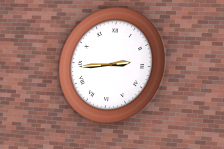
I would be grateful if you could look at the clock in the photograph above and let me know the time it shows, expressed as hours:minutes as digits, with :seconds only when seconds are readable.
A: 2:44
